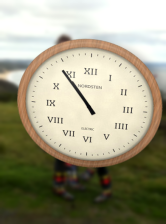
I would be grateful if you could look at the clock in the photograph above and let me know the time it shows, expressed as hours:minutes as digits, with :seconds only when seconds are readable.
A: 10:54
